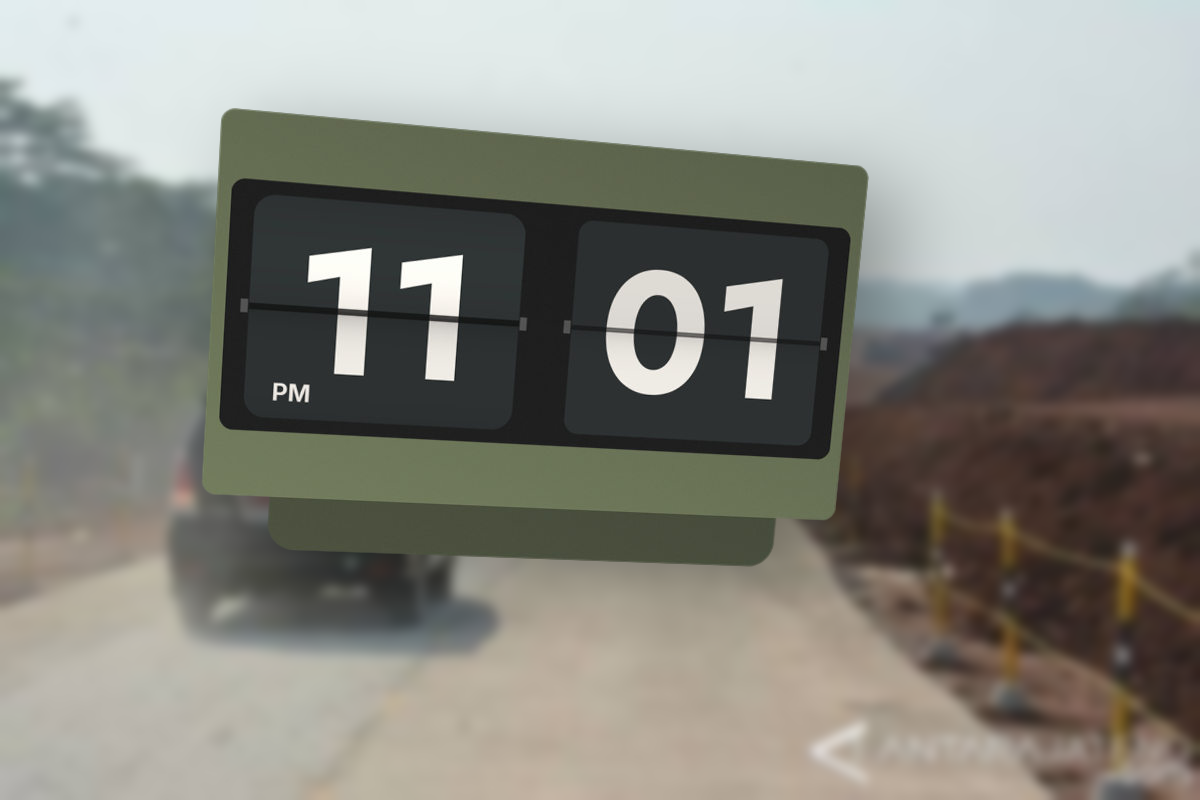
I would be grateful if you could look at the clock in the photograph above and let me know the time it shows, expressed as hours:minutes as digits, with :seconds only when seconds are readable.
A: 11:01
